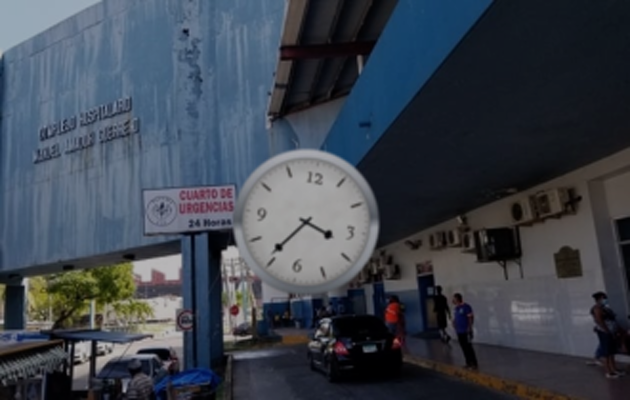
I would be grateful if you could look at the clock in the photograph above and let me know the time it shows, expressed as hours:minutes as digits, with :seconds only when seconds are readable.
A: 3:36
